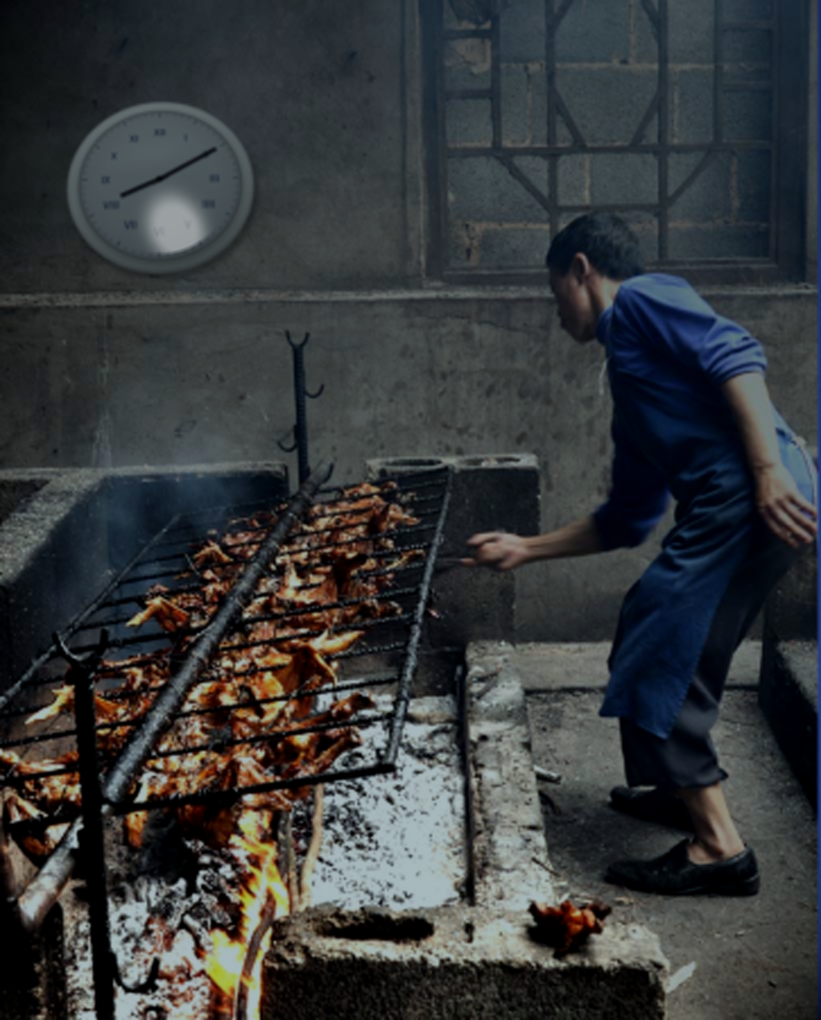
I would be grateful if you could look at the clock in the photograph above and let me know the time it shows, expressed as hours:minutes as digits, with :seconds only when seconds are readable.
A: 8:10
